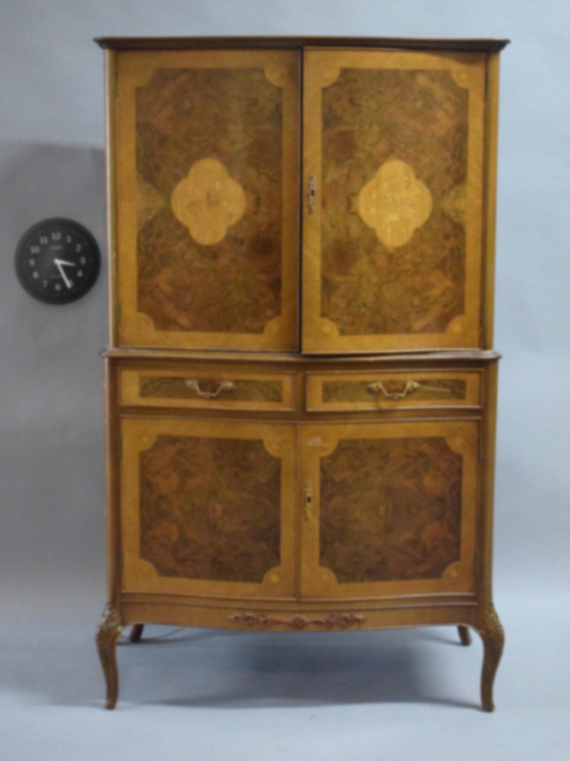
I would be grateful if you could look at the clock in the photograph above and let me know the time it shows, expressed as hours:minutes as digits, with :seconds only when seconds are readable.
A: 3:26
